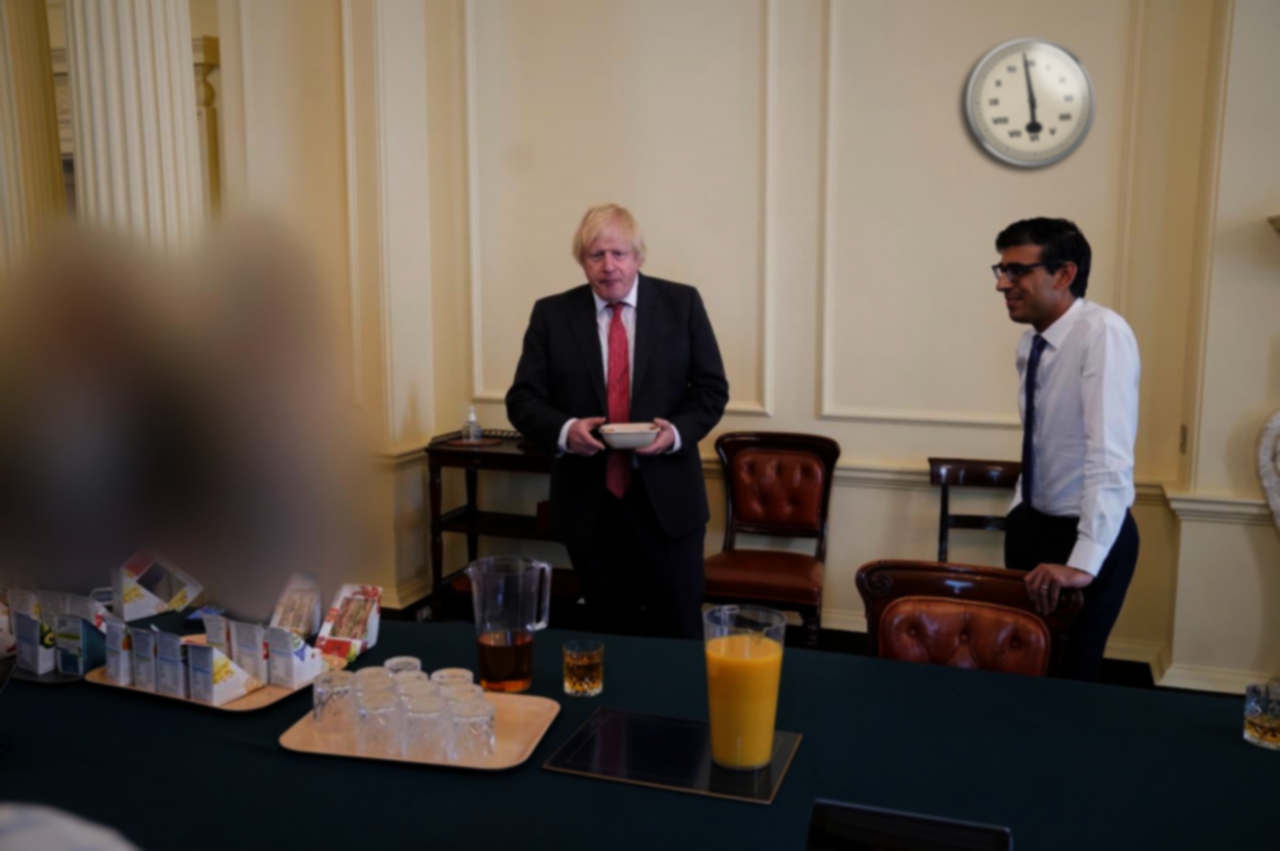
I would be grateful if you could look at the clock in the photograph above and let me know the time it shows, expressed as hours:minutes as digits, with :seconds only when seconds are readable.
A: 5:59
